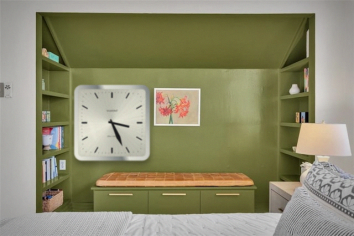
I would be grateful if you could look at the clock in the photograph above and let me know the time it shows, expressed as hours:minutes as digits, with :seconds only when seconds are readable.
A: 3:26
